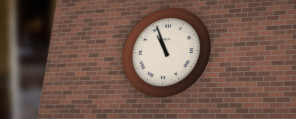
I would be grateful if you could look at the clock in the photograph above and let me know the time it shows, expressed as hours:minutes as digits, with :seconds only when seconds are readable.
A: 10:56
